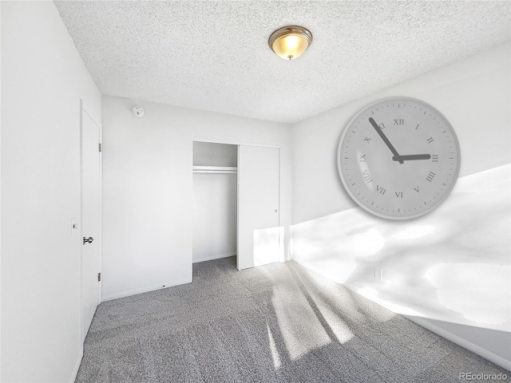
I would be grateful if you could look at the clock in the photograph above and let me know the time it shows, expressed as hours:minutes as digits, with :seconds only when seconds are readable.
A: 2:54
